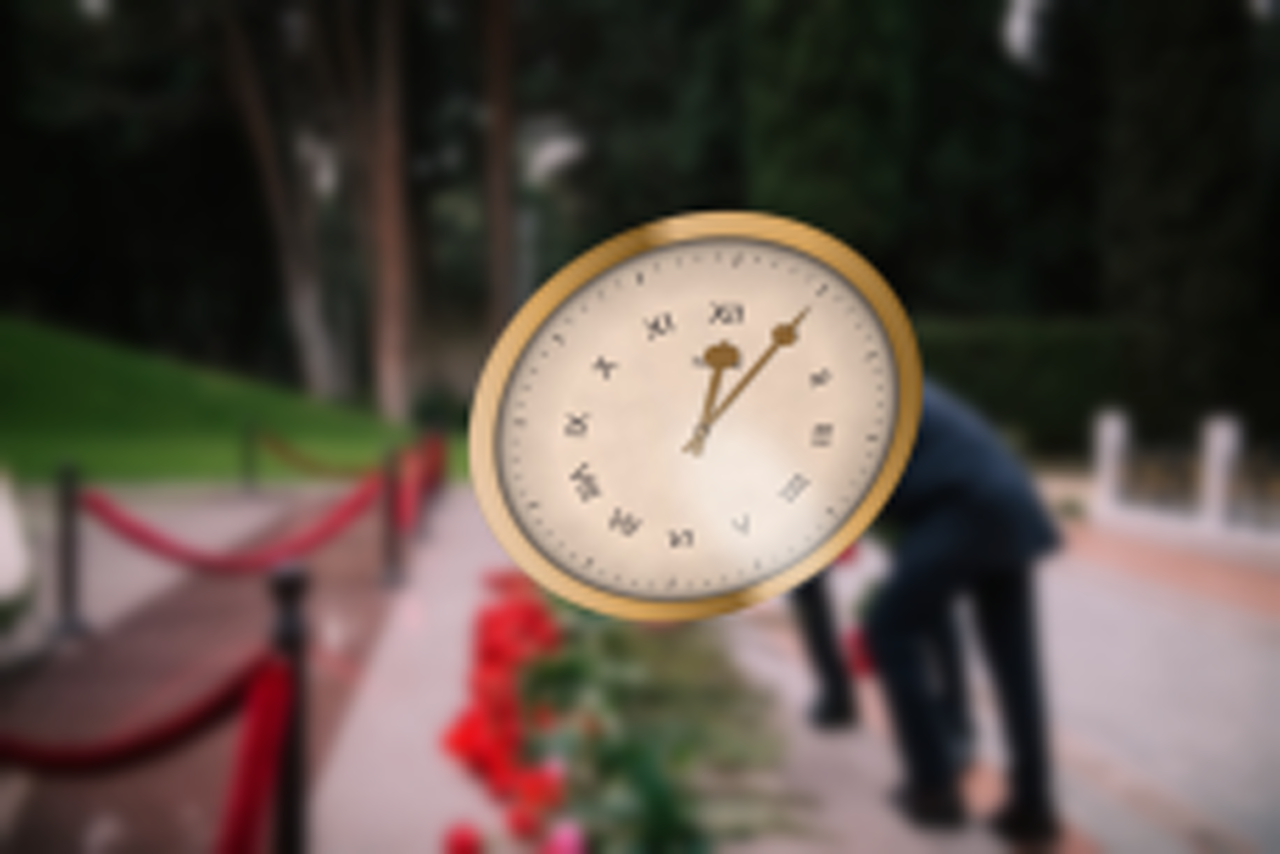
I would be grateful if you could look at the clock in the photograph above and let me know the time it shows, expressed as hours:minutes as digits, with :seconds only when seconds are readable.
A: 12:05
